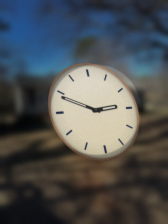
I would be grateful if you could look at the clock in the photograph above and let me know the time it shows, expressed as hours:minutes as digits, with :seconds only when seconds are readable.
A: 2:49
